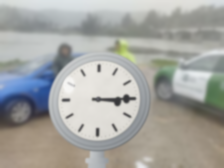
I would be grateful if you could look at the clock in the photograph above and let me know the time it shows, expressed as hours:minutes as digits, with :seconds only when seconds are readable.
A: 3:15
